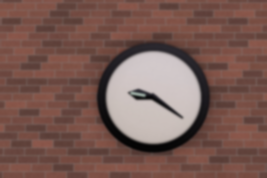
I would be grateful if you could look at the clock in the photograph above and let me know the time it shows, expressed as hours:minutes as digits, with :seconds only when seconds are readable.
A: 9:21
